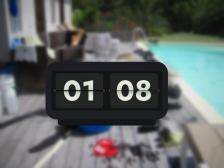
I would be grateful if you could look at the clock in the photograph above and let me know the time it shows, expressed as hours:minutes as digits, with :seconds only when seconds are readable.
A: 1:08
